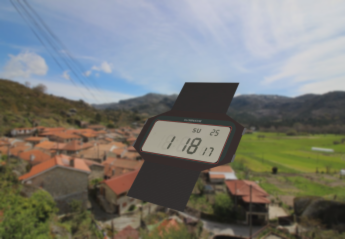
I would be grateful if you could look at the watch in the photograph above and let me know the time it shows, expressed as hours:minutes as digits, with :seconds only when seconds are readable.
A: 1:18:17
